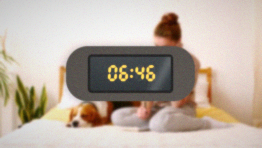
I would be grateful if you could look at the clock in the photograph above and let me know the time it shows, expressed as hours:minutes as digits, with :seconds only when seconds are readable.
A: 6:46
